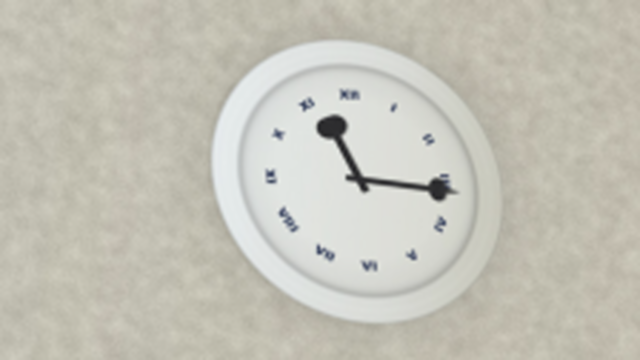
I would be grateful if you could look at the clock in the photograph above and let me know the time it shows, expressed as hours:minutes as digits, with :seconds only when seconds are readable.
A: 11:16
